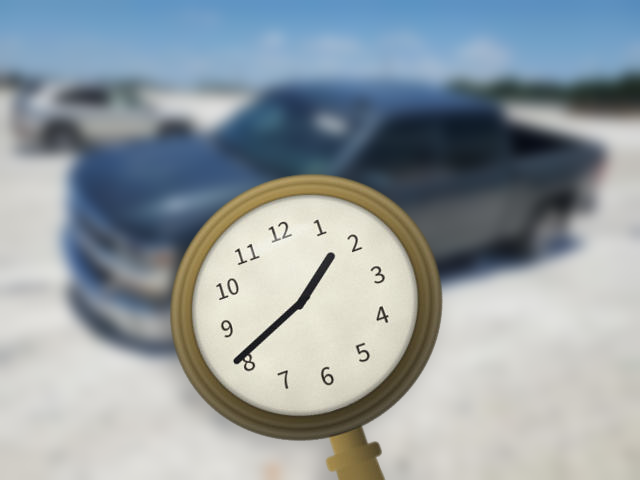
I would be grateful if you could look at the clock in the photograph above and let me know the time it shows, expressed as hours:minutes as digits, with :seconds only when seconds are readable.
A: 1:41
